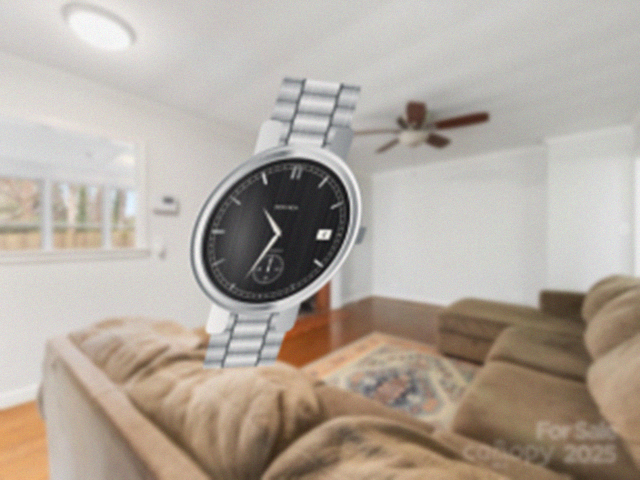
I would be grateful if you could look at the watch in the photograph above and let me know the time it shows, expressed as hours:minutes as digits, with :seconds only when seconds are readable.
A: 10:34
